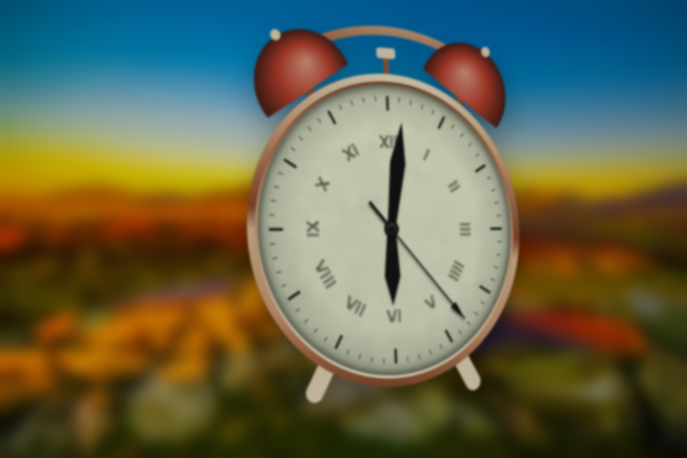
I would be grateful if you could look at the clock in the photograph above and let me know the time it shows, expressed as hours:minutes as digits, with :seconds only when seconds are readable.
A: 6:01:23
